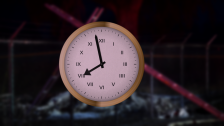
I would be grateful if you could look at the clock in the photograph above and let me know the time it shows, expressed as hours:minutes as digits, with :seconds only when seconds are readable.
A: 7:58
